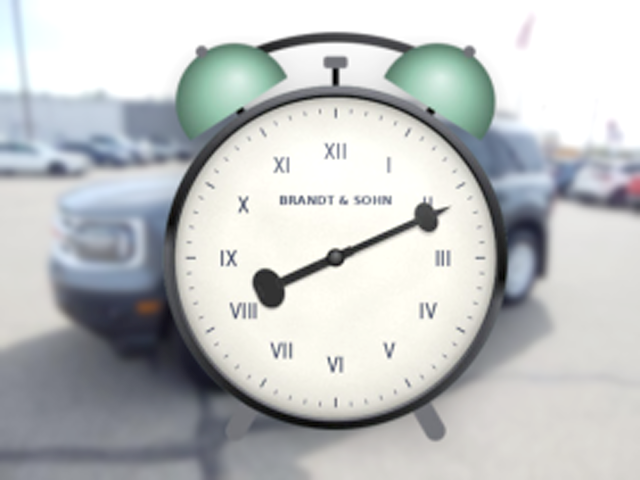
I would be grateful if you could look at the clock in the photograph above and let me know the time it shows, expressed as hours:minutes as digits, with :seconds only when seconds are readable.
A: 8:11
